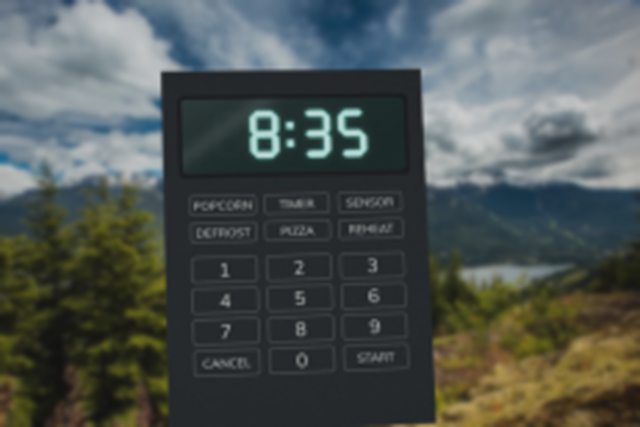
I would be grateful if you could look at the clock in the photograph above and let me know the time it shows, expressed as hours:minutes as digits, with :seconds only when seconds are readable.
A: 8:35
